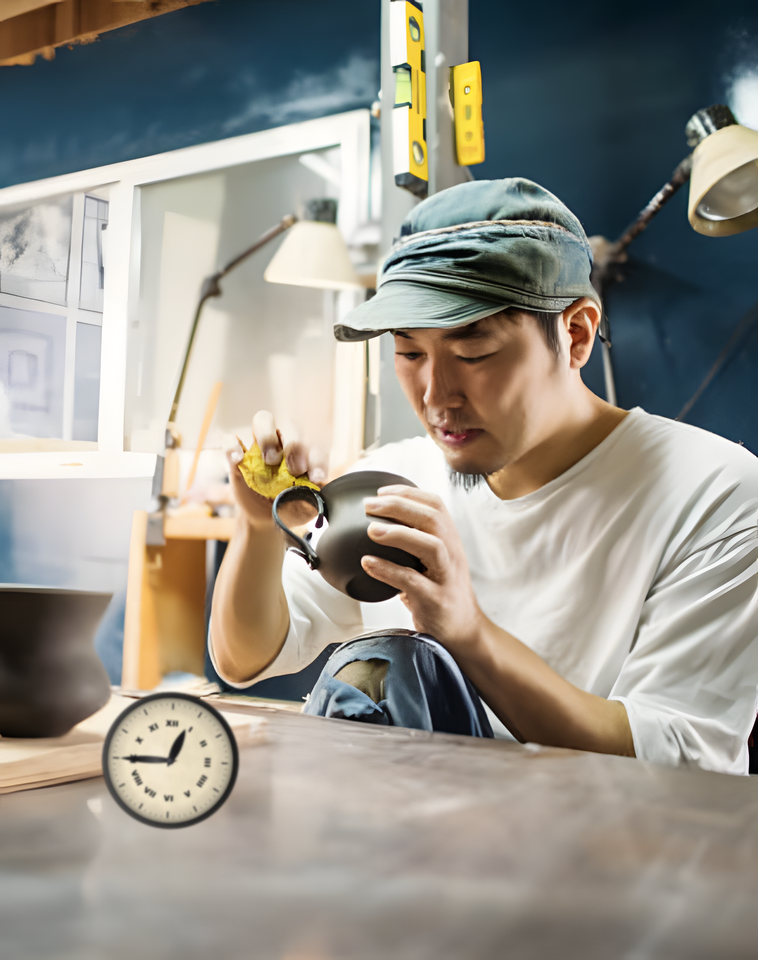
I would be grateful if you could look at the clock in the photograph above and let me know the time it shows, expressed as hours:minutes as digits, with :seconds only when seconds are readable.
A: 12:45
